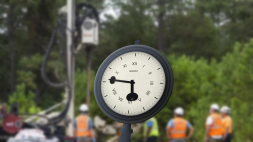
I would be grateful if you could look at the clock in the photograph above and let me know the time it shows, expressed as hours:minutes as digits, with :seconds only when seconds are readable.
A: 5:46
